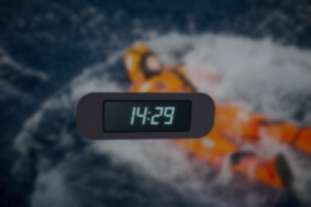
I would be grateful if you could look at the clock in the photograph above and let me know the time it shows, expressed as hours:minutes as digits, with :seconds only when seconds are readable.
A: 14:29
